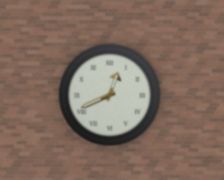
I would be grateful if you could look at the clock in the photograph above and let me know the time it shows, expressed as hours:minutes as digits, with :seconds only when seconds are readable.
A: 12:41
